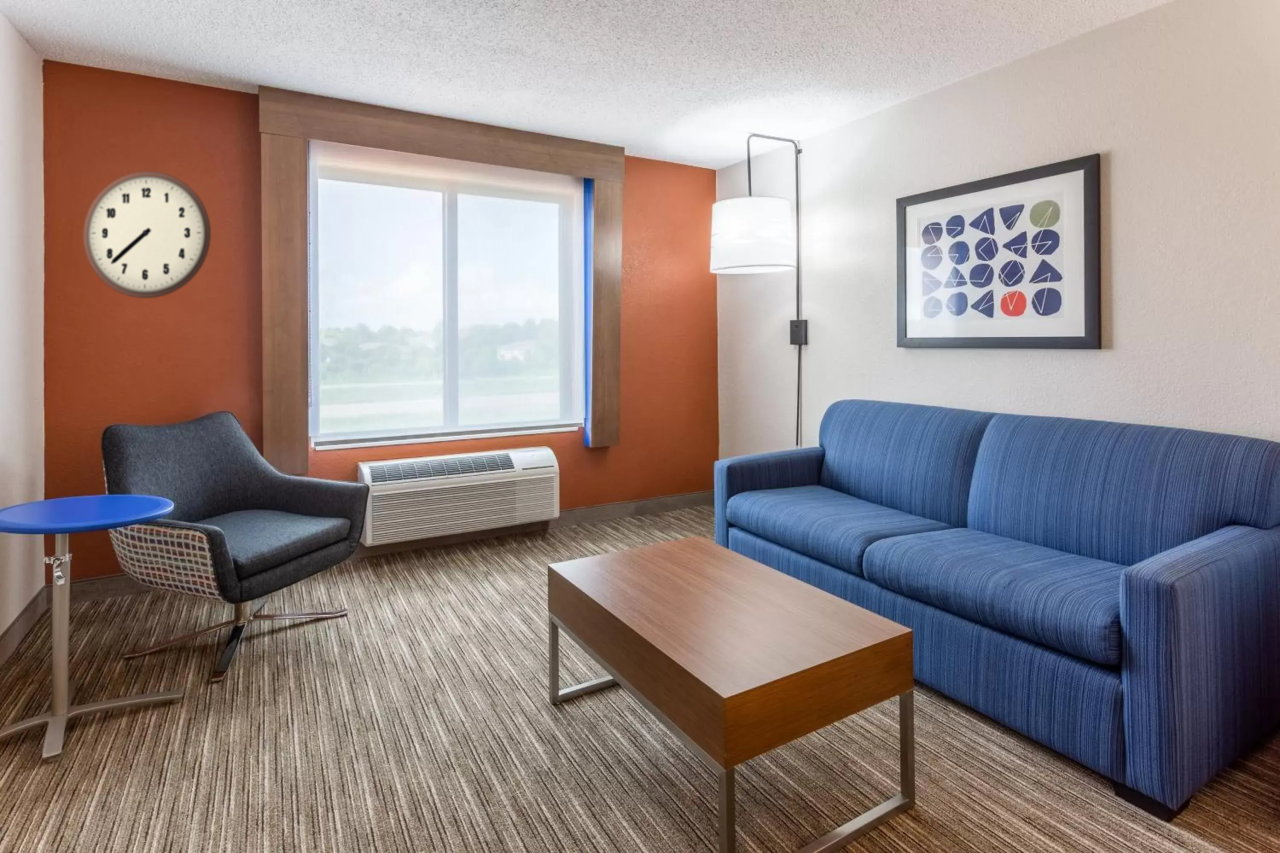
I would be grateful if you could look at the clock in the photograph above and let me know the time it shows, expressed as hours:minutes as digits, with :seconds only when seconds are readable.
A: 7:38
